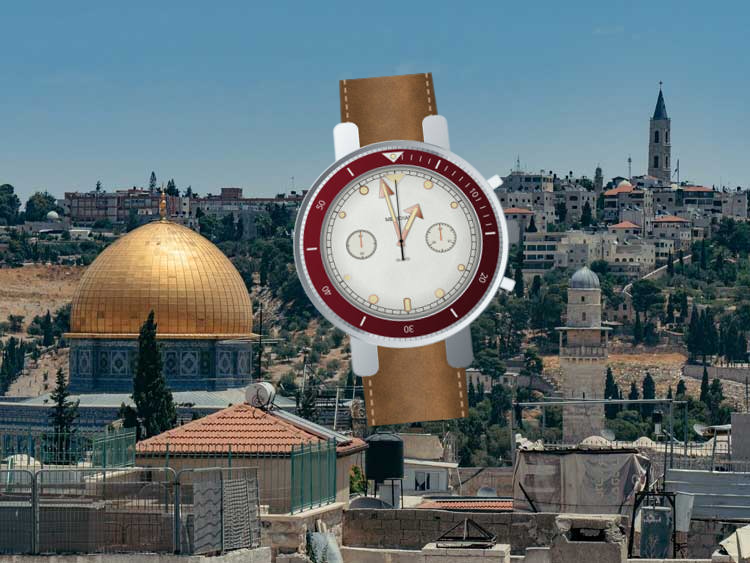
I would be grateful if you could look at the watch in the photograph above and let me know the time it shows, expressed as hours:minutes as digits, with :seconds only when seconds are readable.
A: 12:58
